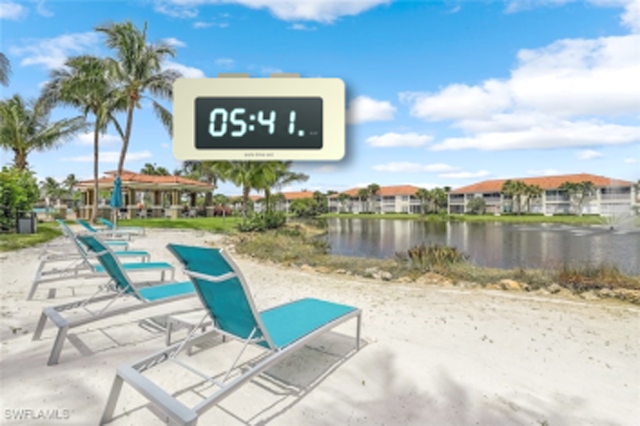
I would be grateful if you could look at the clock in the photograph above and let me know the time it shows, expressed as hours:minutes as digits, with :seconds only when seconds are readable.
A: 5:41
